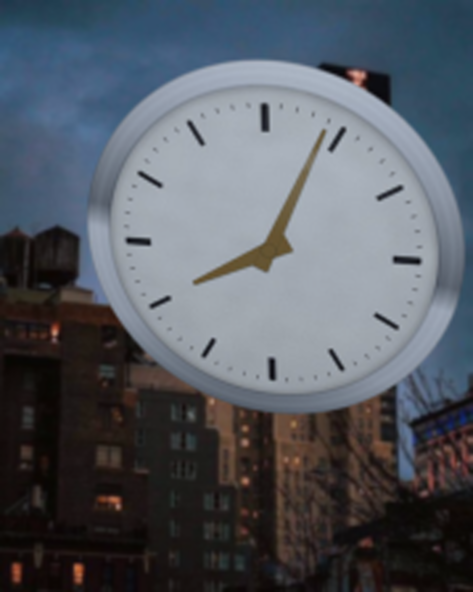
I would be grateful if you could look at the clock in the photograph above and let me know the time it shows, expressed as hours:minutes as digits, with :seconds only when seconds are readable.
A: 8:04
